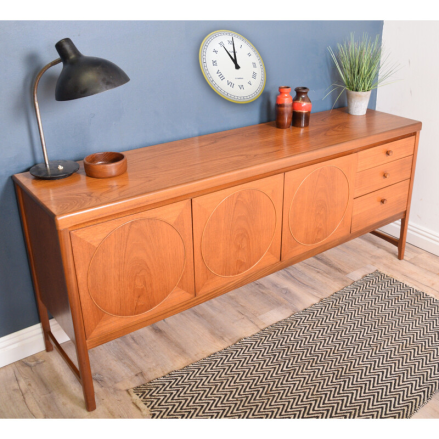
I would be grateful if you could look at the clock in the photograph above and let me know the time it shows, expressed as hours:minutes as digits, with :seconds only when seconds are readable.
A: 11:01
